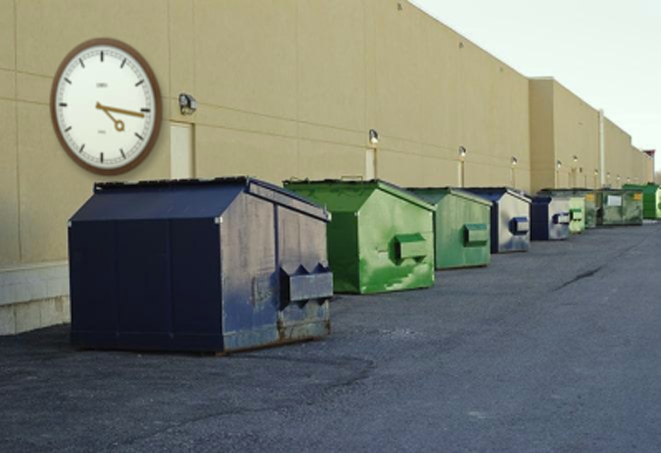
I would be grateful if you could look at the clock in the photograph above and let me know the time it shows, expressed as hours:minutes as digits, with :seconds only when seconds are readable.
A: 4:16
